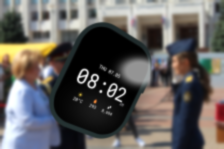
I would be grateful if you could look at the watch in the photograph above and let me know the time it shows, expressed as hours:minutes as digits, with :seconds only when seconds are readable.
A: 8:02
